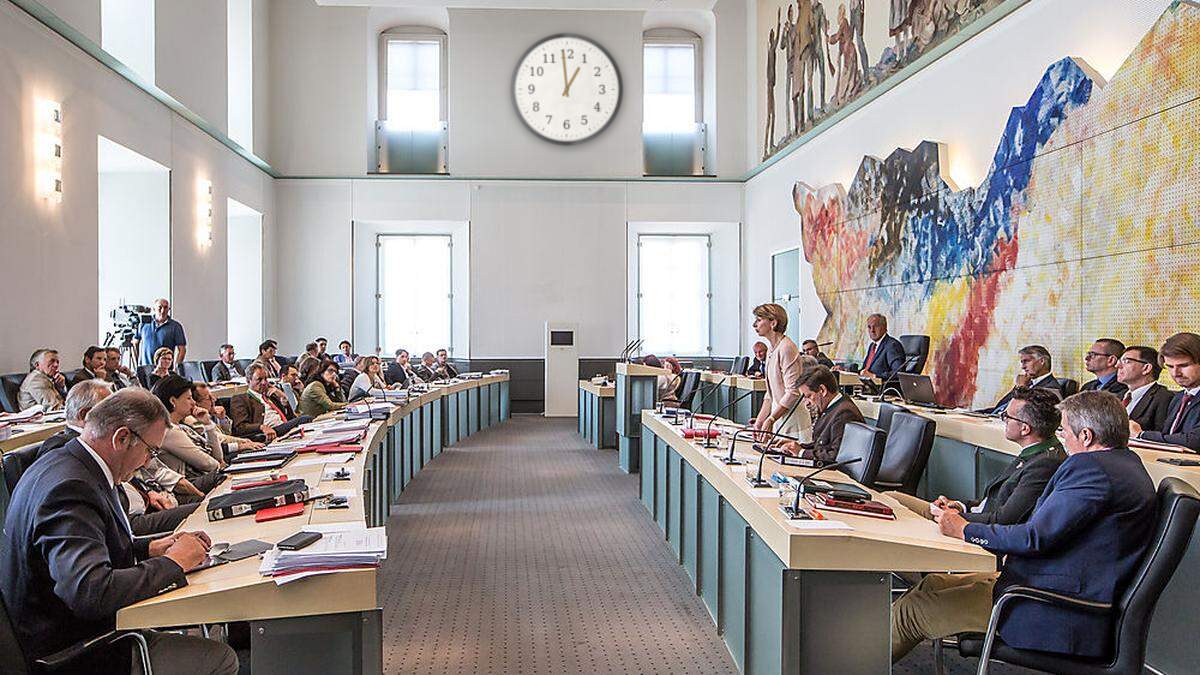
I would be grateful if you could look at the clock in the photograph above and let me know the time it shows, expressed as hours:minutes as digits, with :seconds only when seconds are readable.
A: 12:59
